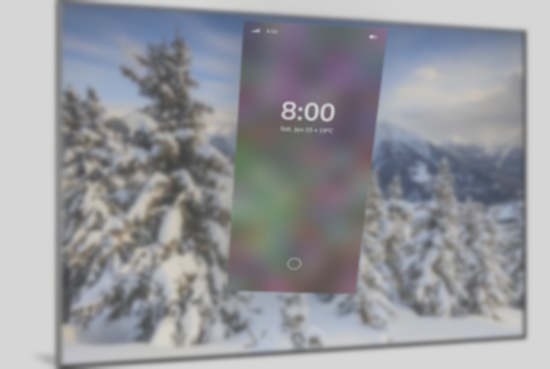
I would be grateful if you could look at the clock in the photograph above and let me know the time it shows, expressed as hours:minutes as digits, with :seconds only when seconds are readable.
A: 8:00
